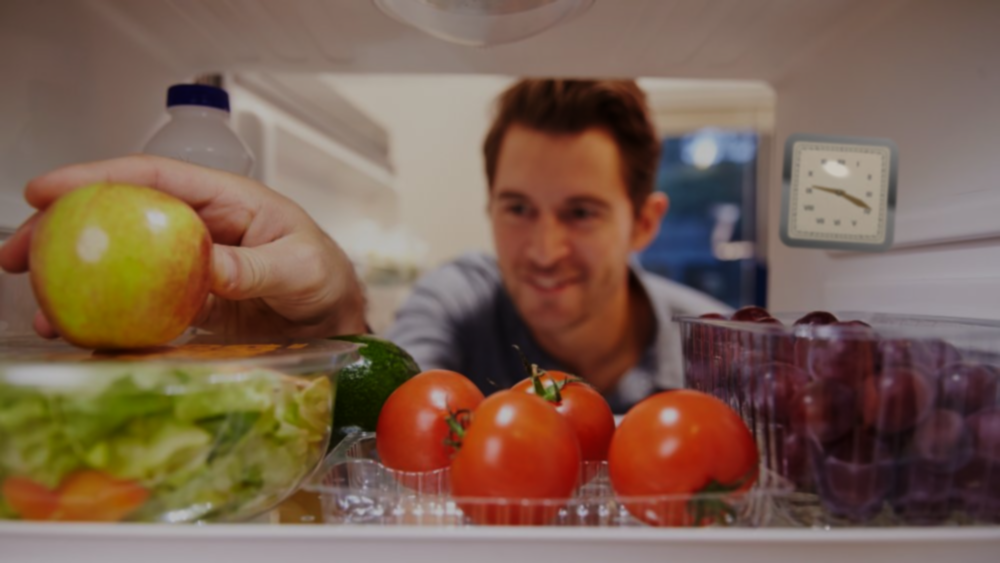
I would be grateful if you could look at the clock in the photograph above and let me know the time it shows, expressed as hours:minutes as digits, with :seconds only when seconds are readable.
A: 9:19
